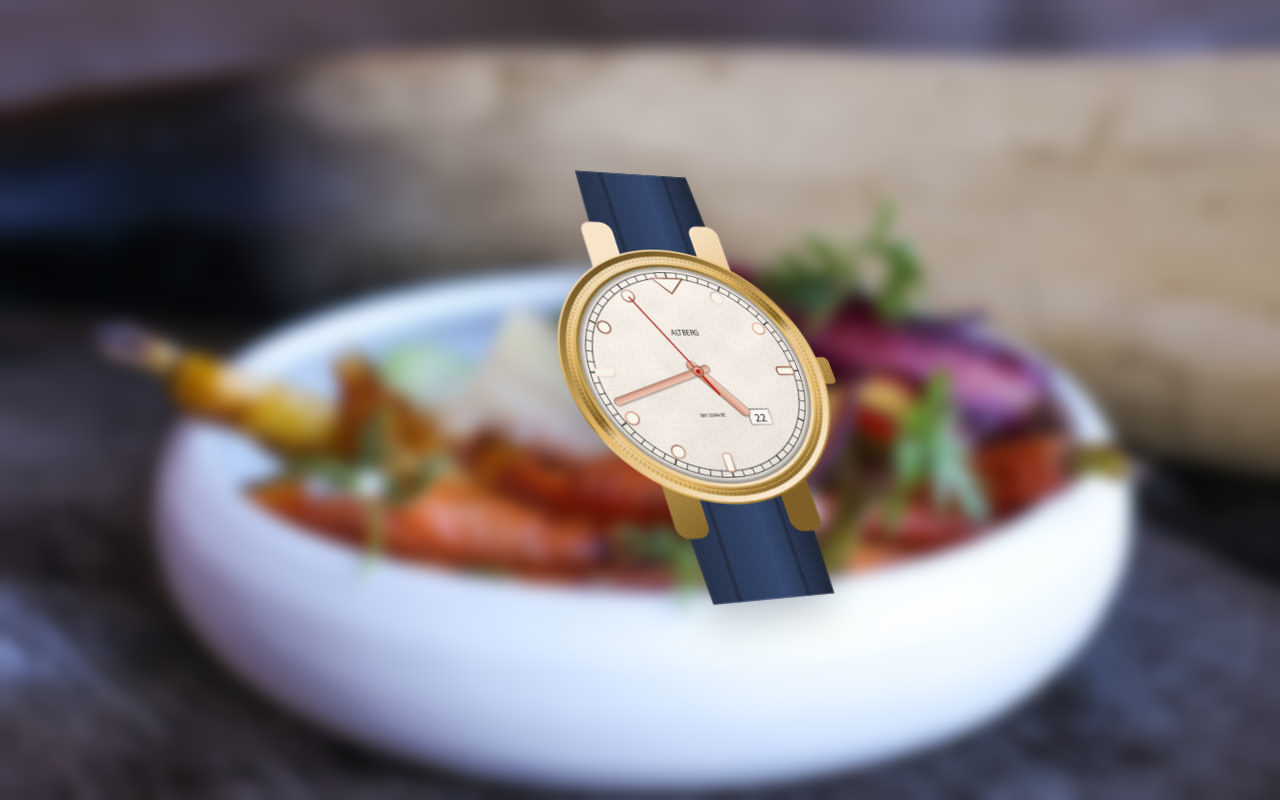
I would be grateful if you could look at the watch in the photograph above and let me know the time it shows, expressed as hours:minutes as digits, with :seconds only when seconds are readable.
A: 4:41:55
